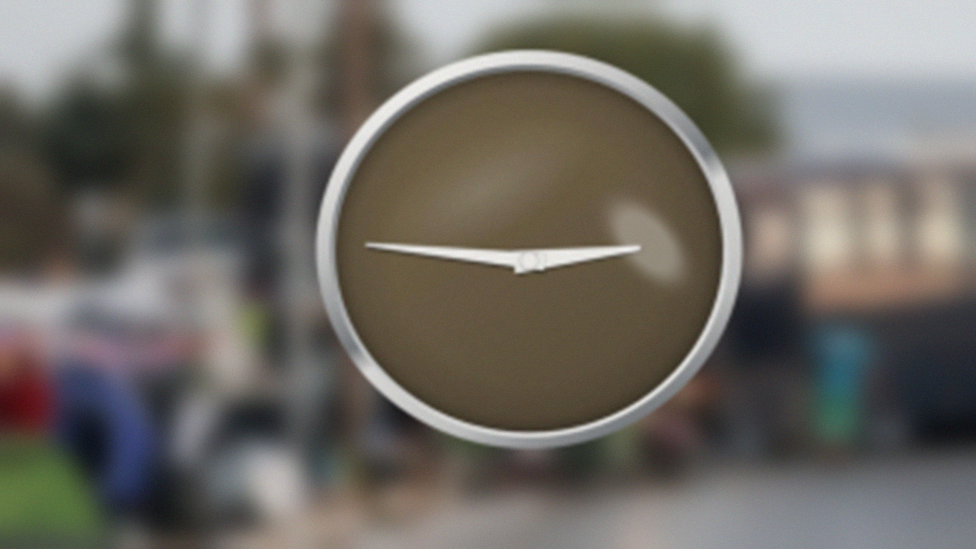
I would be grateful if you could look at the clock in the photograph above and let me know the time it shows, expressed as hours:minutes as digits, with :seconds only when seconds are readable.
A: 2:46
